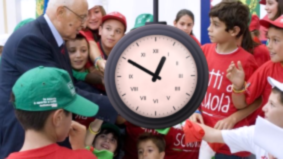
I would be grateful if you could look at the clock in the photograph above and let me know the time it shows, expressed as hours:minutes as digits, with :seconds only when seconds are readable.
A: 12:50
